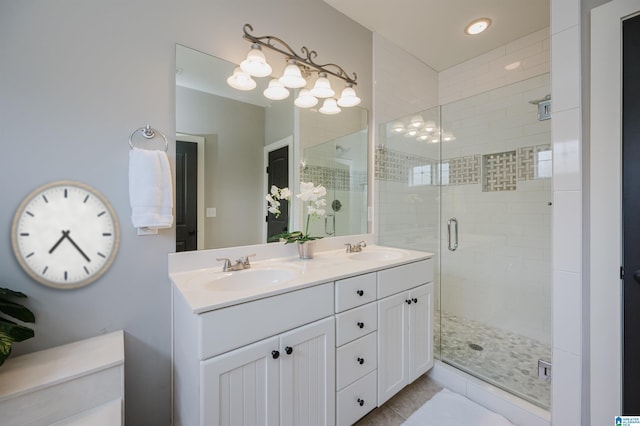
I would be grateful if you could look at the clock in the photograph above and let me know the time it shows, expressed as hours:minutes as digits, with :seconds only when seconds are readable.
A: 7:23
